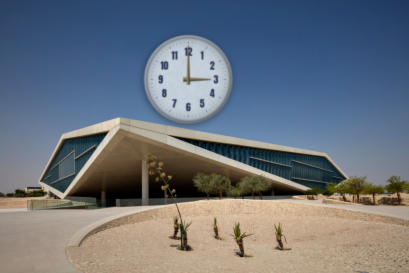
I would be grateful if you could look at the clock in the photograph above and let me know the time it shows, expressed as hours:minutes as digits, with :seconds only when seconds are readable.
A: 3:00
